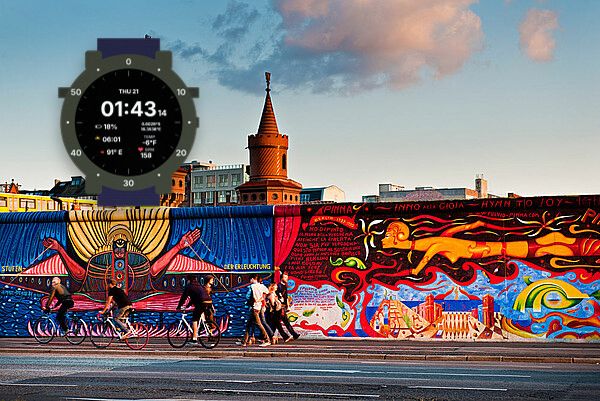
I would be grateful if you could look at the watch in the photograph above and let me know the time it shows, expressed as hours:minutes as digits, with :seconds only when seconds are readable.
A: 1:43:14
